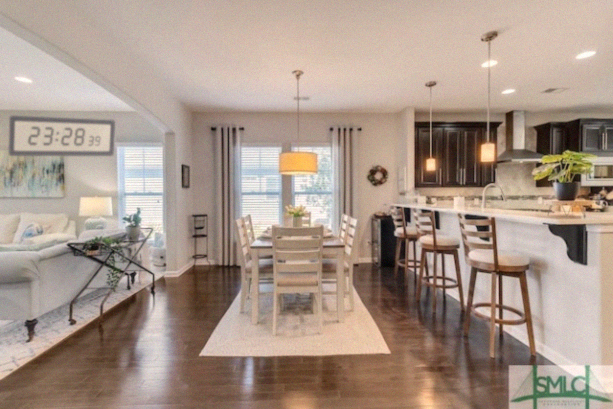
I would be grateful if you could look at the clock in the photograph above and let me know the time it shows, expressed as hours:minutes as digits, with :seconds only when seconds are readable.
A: 23:28
